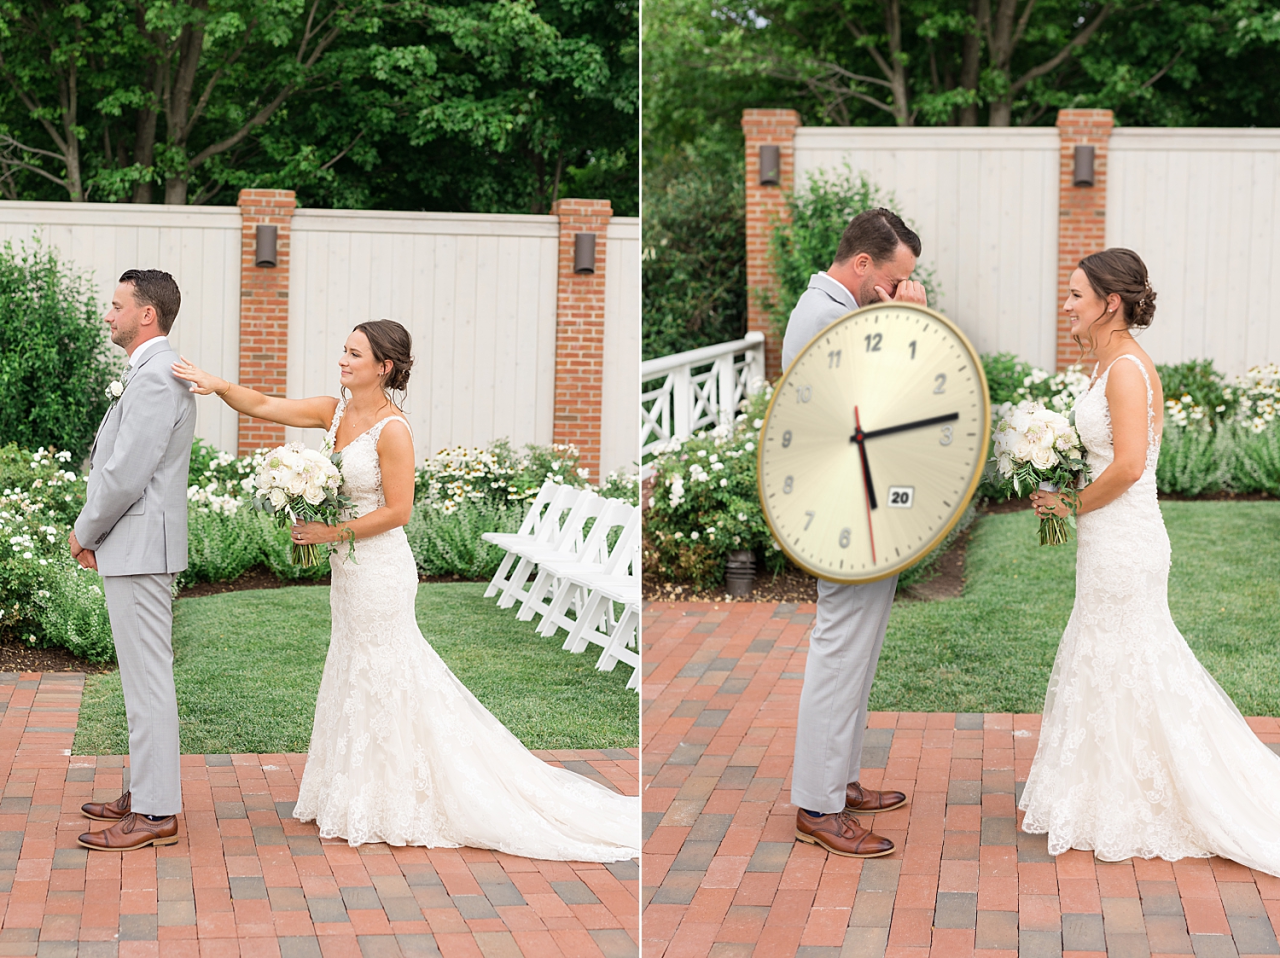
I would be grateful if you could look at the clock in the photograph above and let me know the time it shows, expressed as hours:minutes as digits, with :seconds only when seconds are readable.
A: 5:13:27
